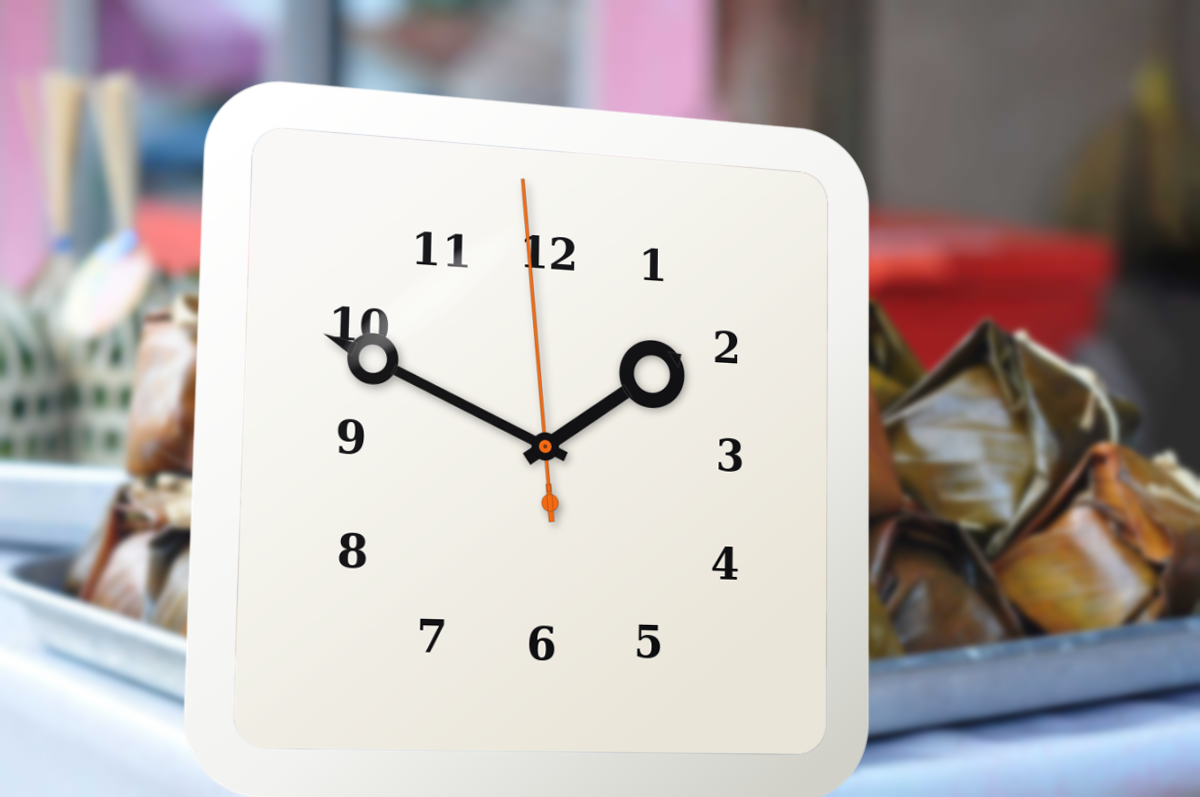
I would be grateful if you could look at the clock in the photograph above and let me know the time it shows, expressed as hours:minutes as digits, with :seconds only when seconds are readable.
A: 1:48:59
